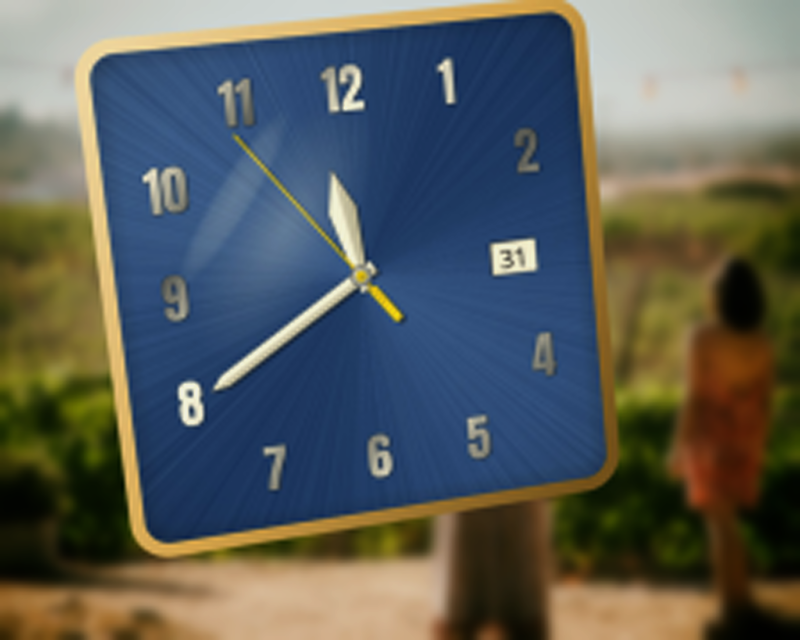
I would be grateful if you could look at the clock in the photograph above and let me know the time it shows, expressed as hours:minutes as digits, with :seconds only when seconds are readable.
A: 11:39:54
